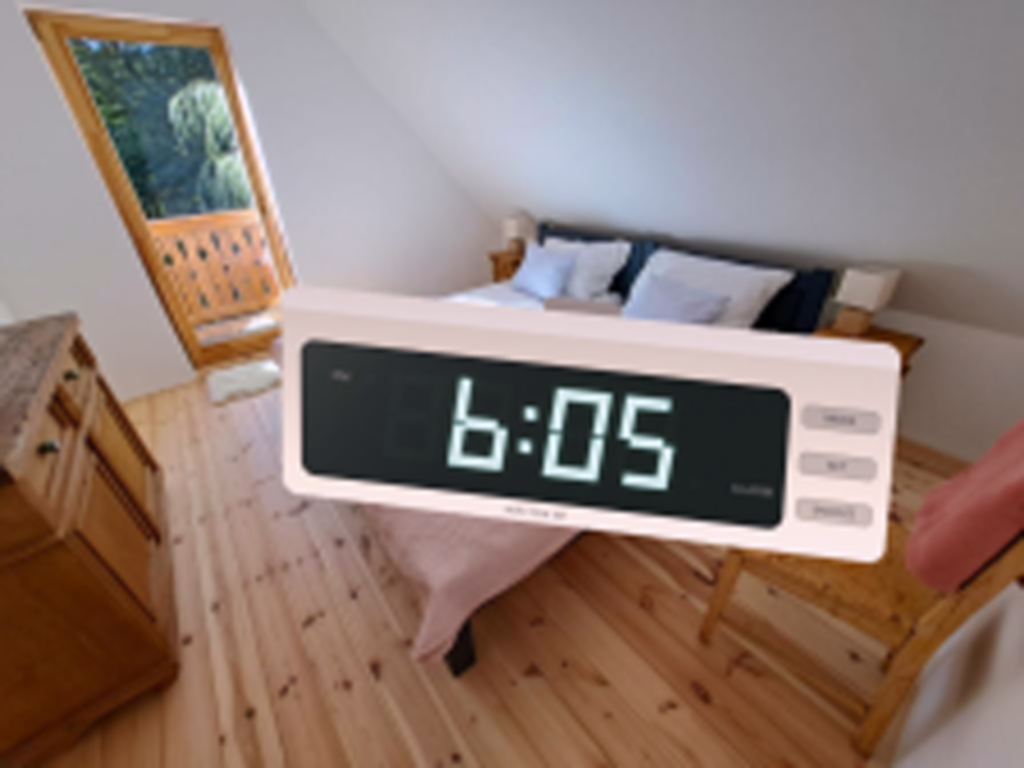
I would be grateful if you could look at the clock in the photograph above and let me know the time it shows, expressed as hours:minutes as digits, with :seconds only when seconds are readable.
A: 6:05
